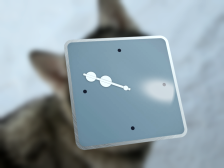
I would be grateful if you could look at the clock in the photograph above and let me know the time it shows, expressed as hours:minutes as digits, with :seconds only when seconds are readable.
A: 9:49
